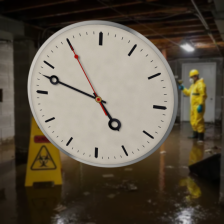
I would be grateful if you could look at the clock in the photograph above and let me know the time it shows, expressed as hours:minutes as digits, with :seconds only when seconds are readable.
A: 4:47:55
